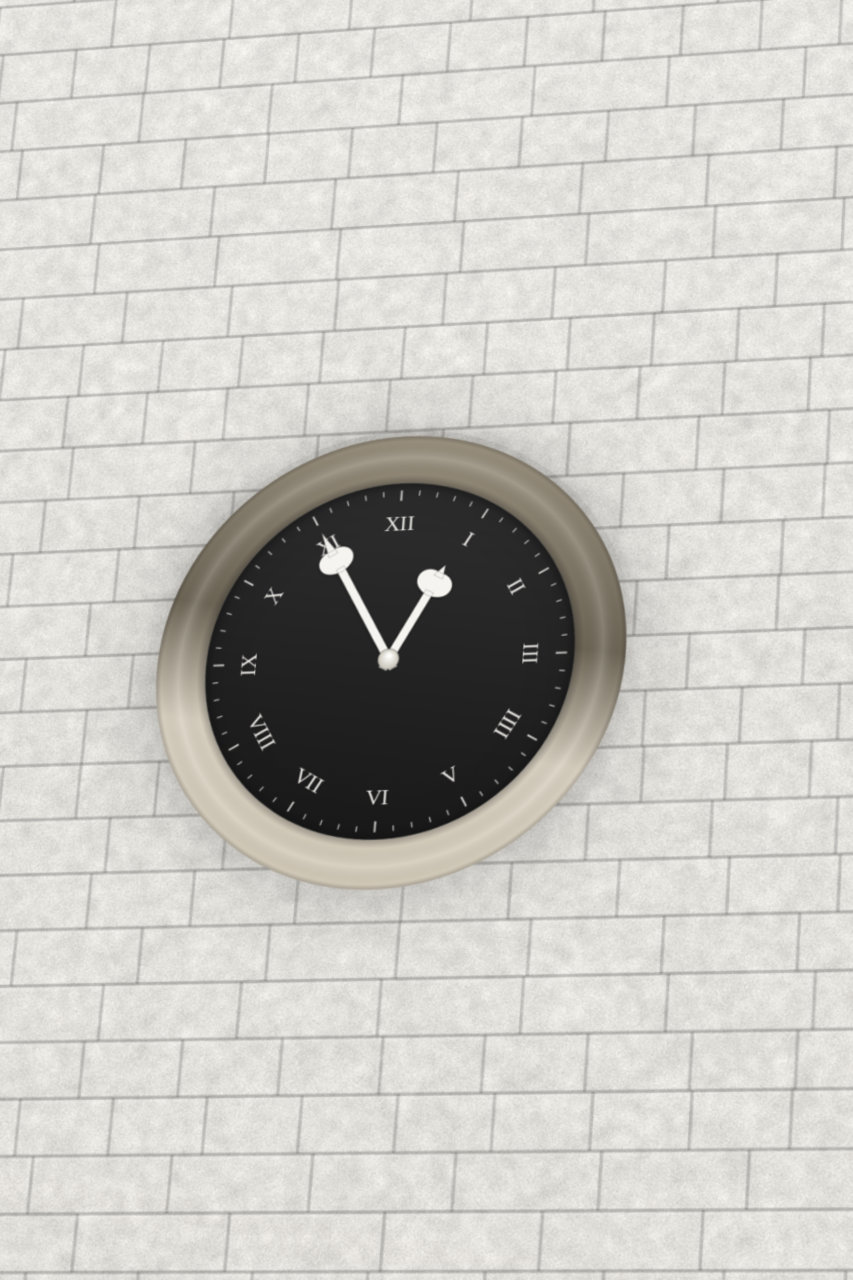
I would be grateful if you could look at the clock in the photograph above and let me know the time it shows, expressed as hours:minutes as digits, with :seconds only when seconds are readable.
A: 12:55
